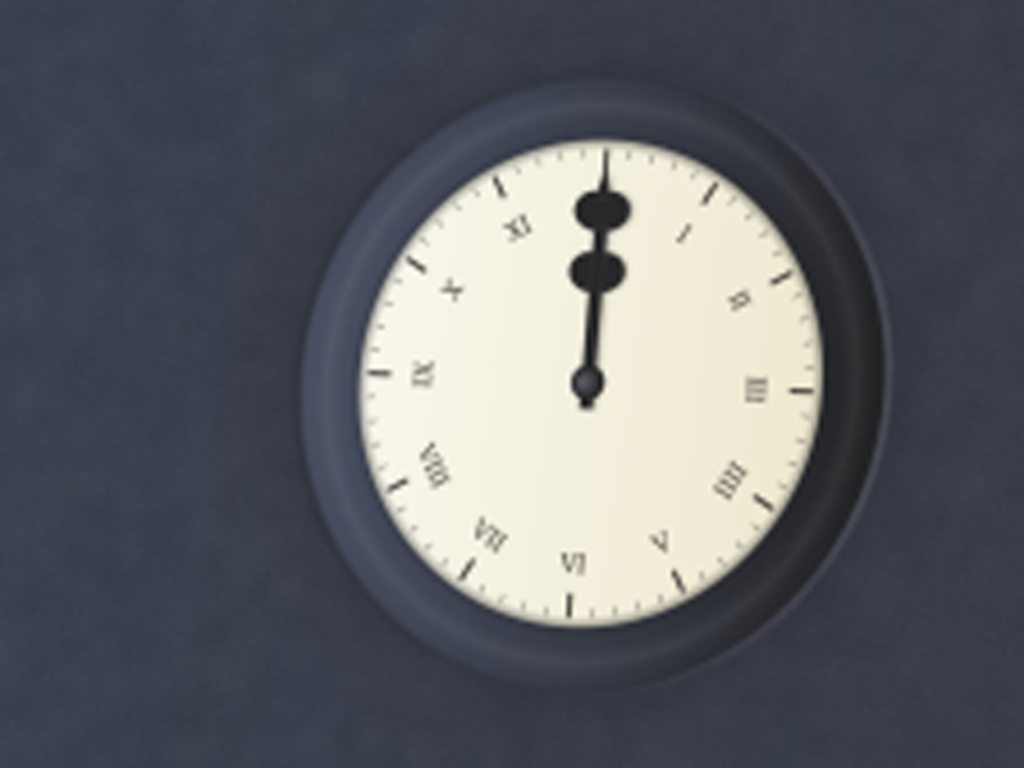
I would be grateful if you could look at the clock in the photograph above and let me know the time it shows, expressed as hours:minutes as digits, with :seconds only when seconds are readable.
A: 12:00
